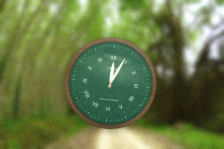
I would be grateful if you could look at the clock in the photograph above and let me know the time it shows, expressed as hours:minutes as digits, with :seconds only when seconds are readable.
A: 12:04
